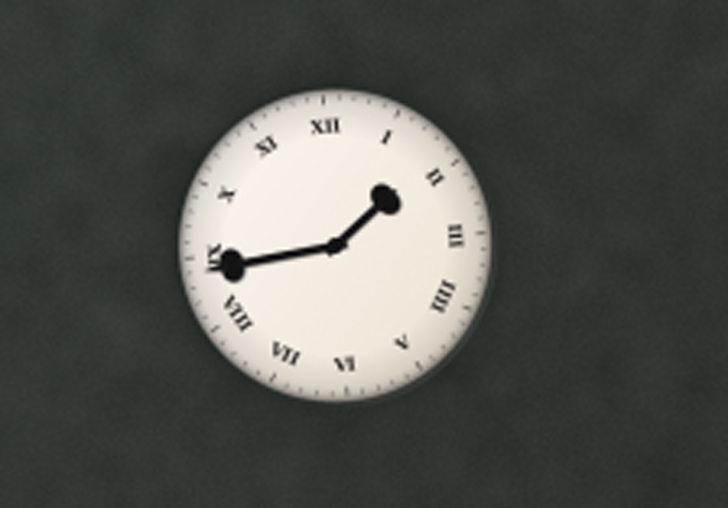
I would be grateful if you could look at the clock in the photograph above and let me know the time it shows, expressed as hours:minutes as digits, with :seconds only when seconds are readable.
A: 1:44
